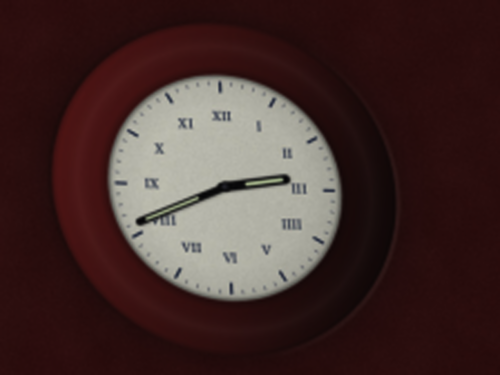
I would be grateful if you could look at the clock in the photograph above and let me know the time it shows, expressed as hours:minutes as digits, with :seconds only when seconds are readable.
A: 2:41
